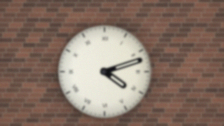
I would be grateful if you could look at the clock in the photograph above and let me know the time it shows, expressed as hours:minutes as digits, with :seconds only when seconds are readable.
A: 4:12
